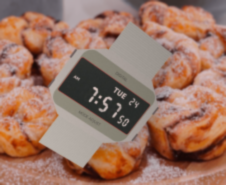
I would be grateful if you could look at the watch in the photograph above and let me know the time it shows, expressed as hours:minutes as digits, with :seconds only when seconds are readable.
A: 7:57
